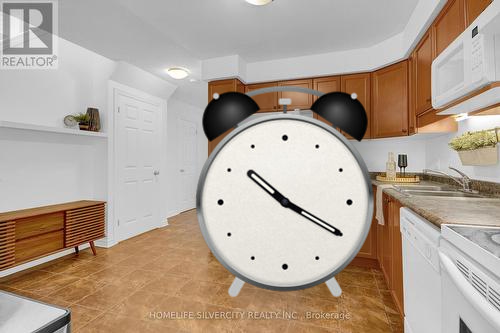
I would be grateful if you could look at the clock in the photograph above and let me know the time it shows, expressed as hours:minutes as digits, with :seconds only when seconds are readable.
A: 10:20
